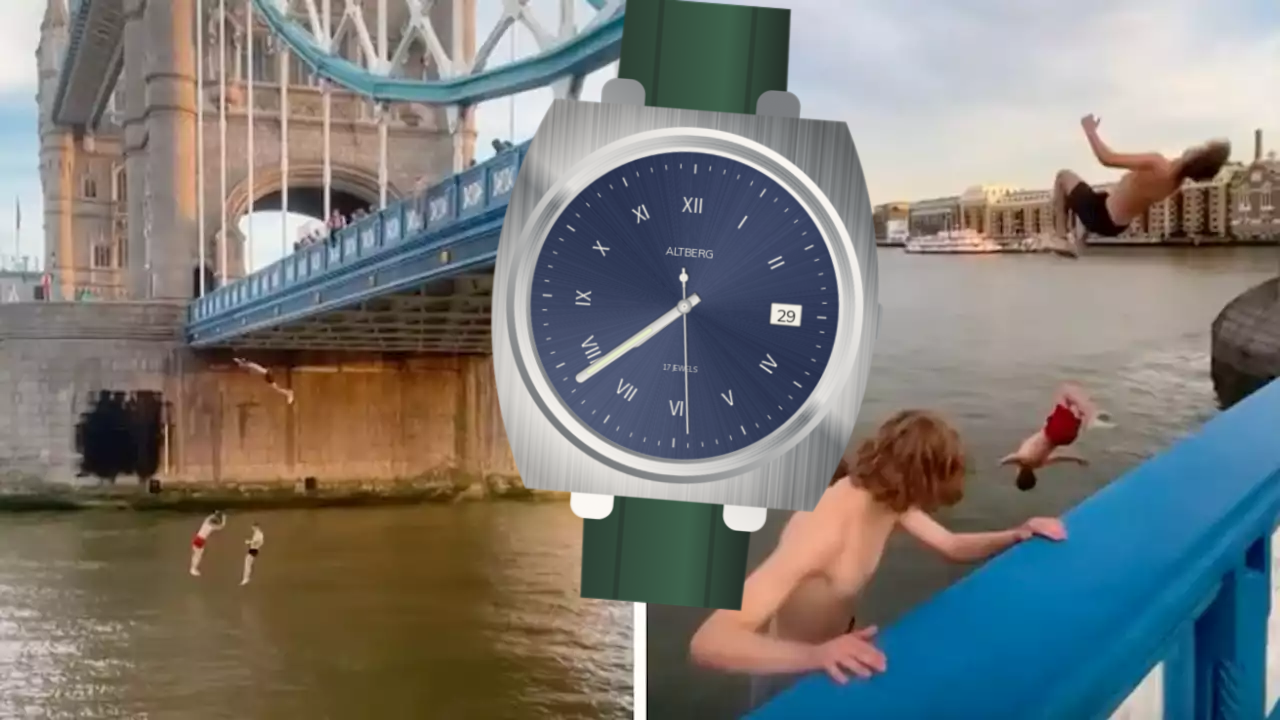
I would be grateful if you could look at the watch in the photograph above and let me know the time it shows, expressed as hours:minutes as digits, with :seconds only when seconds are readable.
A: 7:38:29
